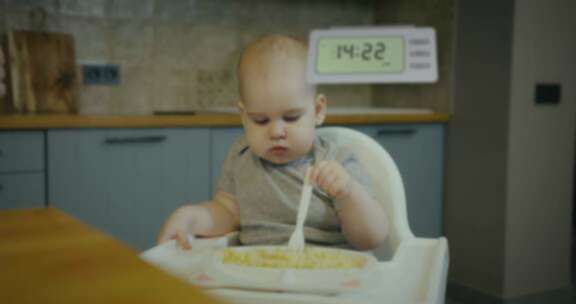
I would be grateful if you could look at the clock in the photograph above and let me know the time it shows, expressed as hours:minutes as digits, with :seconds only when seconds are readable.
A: 14:22
